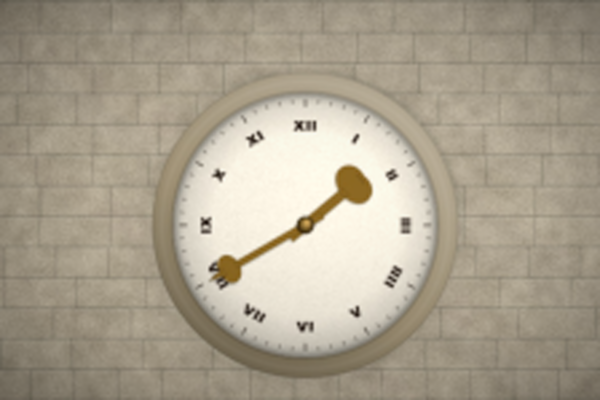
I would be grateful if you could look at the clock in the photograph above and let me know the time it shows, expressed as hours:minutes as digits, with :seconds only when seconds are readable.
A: 1:40
